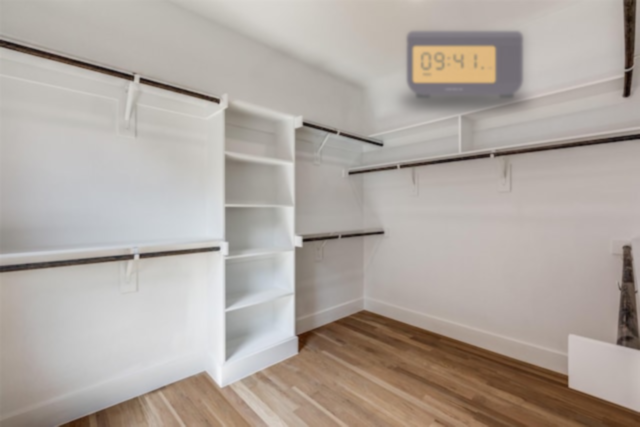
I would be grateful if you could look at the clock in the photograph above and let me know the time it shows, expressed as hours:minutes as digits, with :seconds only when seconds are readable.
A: 9:41
